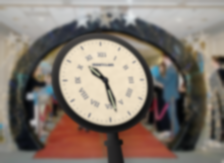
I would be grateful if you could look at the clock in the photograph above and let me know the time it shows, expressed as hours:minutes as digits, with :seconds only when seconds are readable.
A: 10:28
